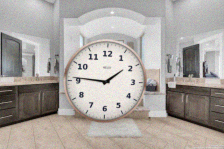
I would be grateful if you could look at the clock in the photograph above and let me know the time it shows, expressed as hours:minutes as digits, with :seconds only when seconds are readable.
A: 1:46
